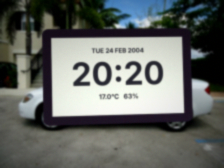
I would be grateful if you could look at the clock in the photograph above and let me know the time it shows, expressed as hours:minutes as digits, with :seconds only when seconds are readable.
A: 20:20
